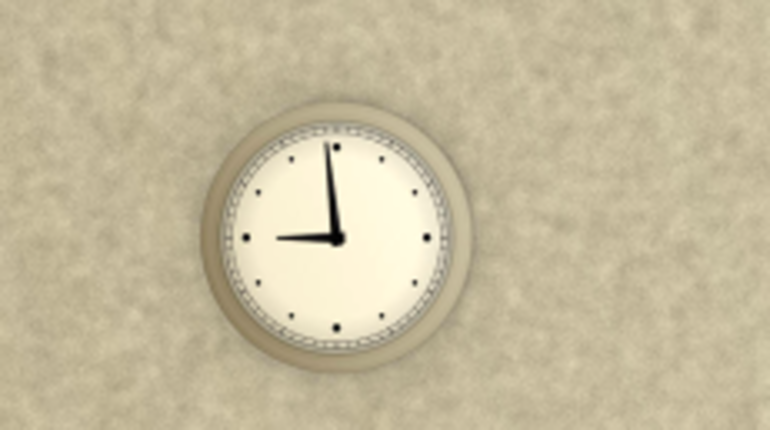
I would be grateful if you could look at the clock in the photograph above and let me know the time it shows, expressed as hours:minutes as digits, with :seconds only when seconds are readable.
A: 8:59
